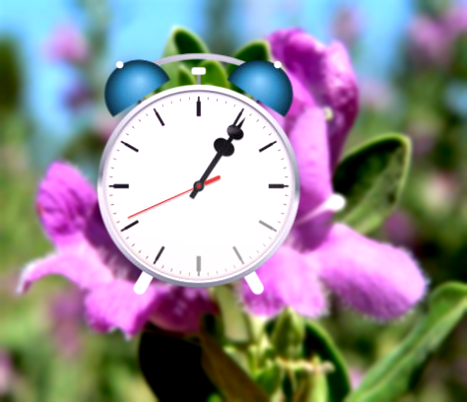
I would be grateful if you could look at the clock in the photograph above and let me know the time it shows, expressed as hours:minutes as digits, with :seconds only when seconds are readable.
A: 1:05:41
